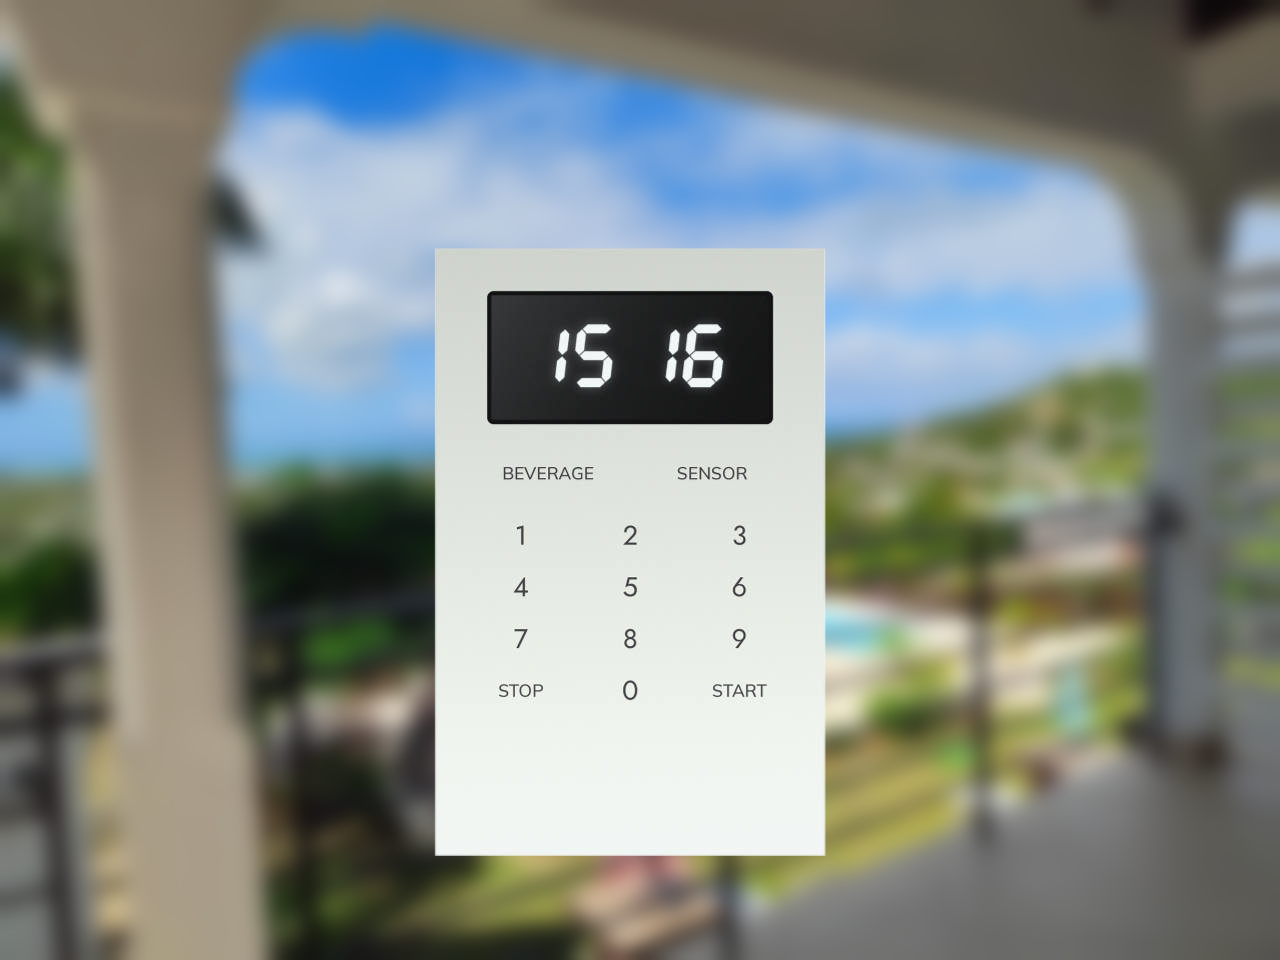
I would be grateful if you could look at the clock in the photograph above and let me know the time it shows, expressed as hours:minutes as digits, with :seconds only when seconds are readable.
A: 15:16
